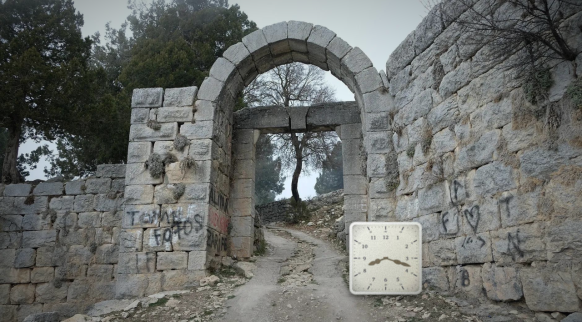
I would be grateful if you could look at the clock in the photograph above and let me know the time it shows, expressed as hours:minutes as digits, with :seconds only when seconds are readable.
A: 8:18
